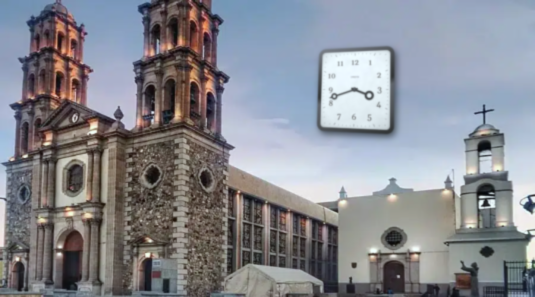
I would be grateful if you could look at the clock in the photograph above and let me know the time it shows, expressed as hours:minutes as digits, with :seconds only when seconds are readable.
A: 3:42
